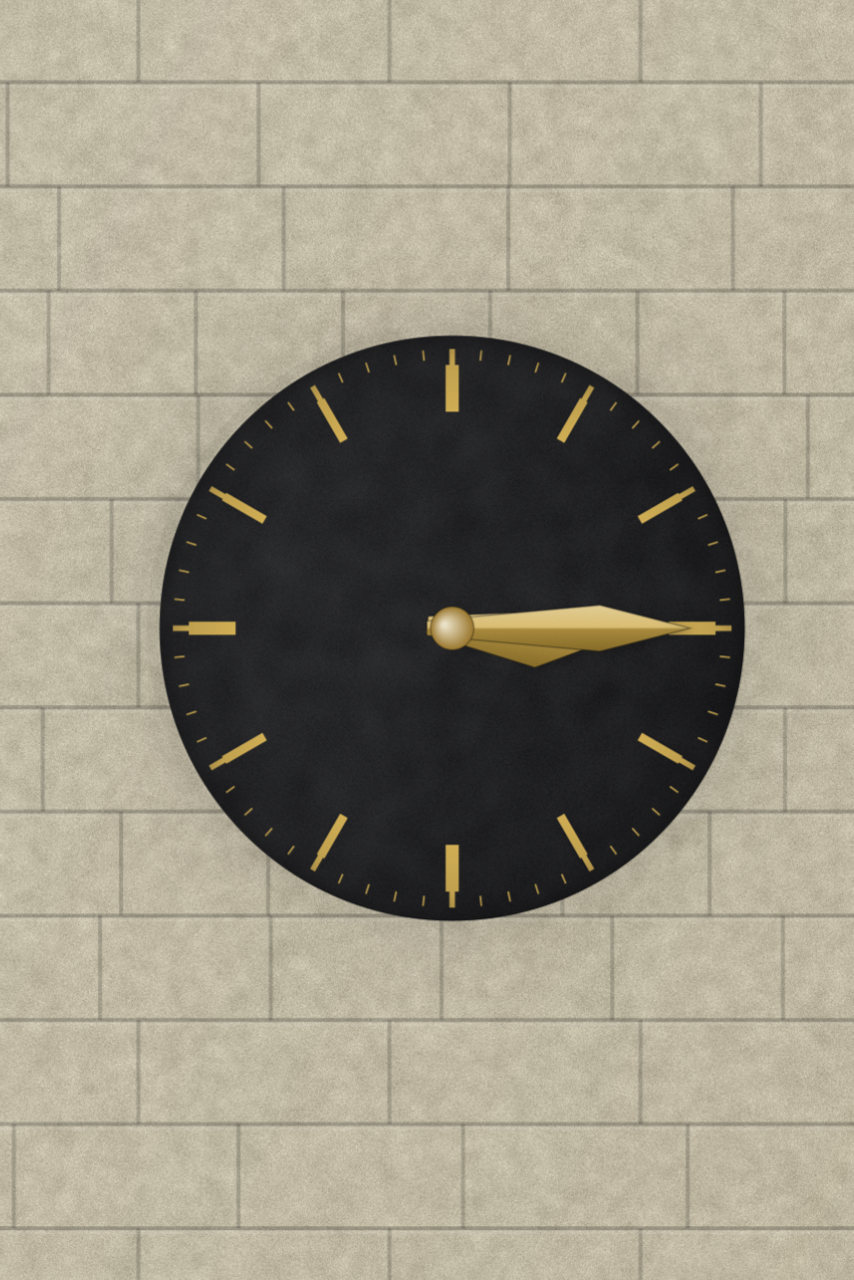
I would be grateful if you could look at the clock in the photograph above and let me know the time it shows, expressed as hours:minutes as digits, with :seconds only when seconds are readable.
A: 3:15
